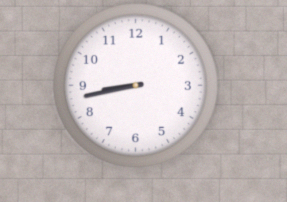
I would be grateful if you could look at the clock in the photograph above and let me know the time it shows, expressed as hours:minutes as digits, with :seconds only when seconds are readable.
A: 8:43
